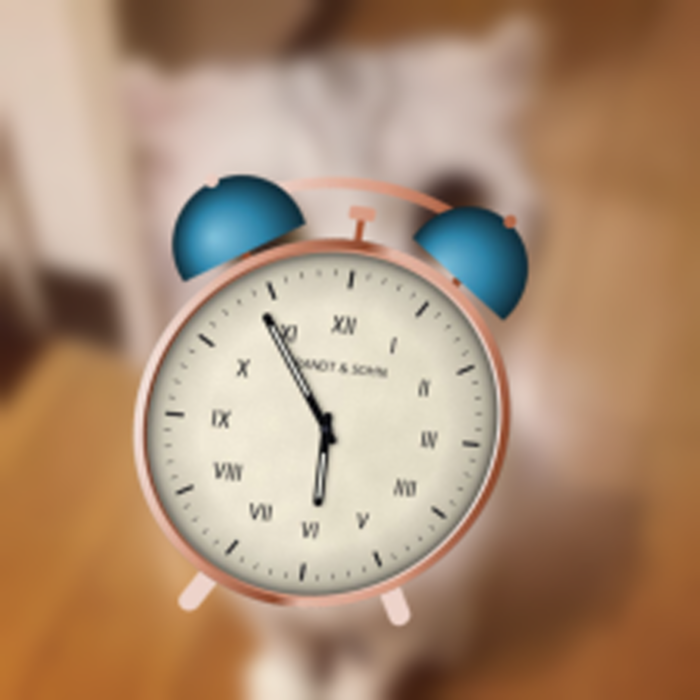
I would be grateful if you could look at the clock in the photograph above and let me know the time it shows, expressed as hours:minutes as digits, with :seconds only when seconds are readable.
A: 5:54
